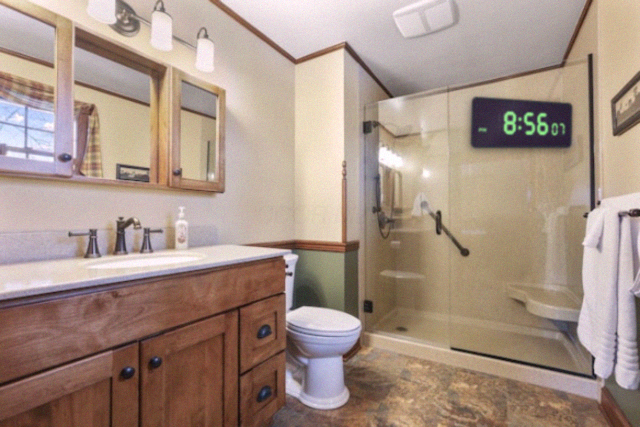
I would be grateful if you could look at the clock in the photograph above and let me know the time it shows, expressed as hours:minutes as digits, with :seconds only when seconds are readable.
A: 8:56:07
